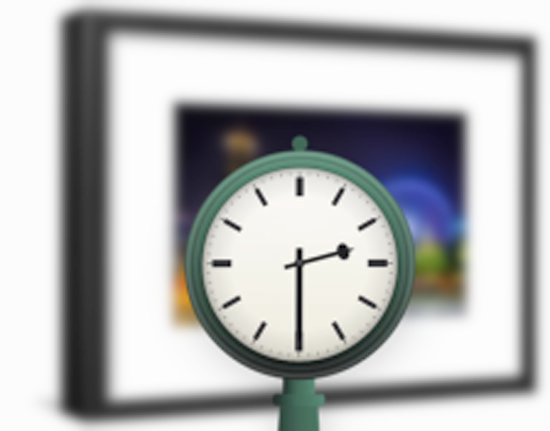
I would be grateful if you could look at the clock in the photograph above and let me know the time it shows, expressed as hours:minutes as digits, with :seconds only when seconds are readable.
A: 2:30
